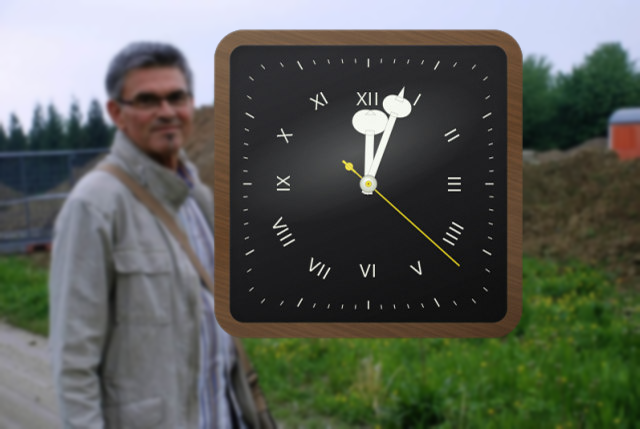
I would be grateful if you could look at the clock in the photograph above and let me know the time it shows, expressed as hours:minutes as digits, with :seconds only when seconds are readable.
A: 12:03:22
